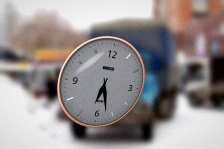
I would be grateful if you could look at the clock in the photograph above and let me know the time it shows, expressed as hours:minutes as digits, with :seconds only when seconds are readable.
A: 6:27
